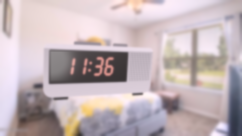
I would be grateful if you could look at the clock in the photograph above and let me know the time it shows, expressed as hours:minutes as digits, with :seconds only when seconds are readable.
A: 11:36
